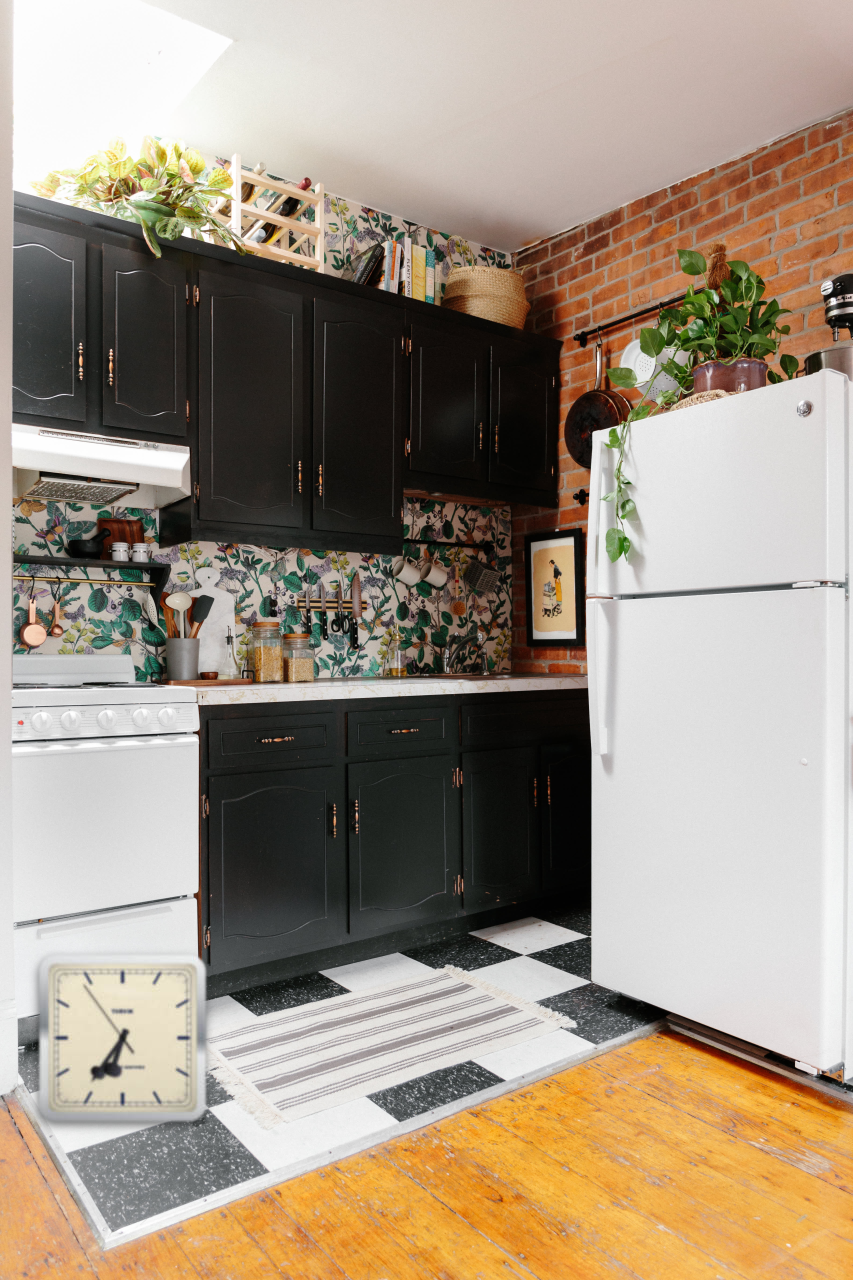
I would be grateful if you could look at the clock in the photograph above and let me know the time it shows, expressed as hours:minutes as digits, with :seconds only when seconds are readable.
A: 6:35:54
